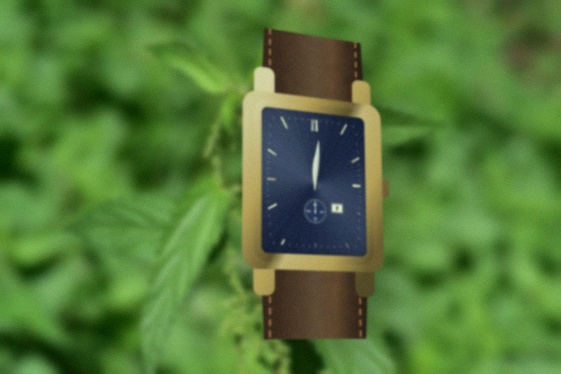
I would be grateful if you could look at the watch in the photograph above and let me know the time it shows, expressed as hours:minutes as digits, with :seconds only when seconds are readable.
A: 12:01
